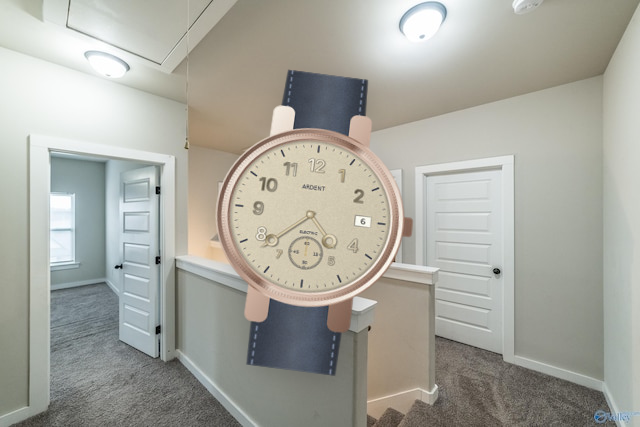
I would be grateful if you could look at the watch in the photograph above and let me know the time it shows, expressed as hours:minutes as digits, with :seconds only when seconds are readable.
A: 4:38
